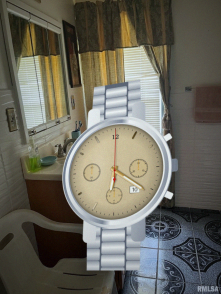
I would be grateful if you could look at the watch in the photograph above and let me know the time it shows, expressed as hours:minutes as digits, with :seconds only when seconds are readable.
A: 6:21
